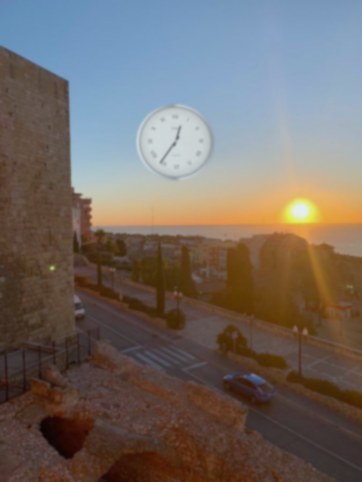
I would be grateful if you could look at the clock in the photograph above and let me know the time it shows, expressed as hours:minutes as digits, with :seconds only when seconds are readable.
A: 12:36
